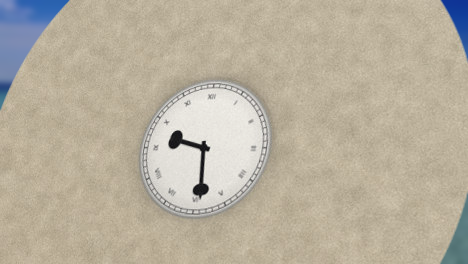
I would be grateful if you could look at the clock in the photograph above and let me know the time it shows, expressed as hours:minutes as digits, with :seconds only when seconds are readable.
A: 9:29
